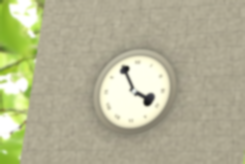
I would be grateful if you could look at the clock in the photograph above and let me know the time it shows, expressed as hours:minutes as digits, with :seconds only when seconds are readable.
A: 3:55
